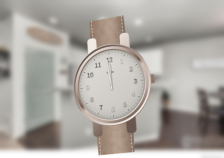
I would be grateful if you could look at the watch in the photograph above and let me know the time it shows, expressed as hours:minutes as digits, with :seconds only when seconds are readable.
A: 11:59
